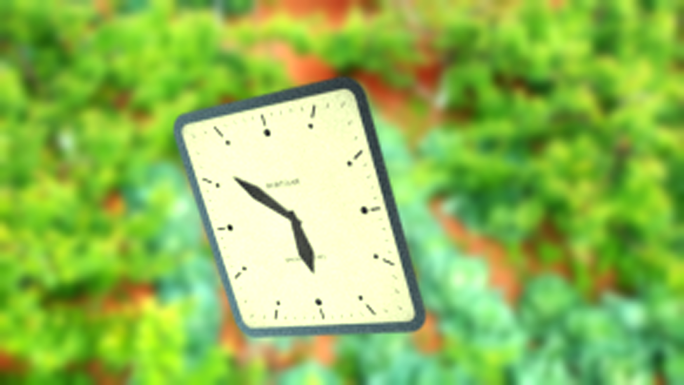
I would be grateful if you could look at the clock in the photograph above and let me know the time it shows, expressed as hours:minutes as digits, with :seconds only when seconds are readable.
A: 5:52
